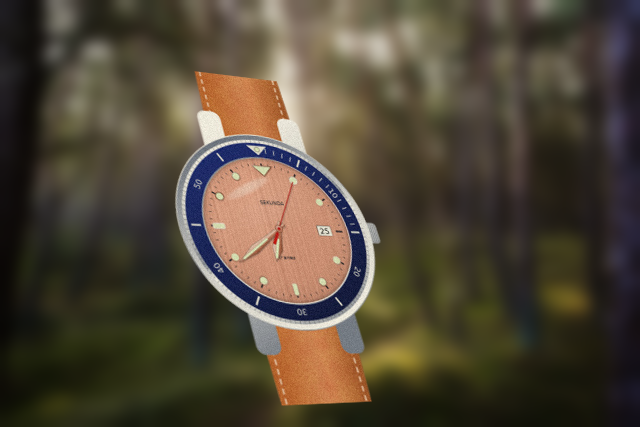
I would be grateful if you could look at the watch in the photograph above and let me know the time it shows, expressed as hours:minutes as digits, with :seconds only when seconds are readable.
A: 6:39:05
